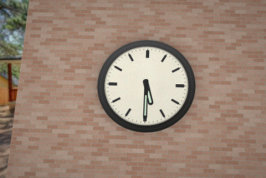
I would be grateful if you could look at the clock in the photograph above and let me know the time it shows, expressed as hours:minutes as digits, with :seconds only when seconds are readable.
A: 5:30
